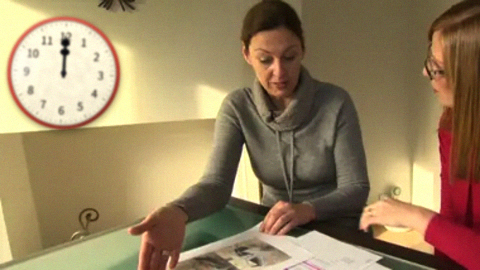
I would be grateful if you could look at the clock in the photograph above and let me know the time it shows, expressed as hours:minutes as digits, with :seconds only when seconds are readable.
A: 12:00
